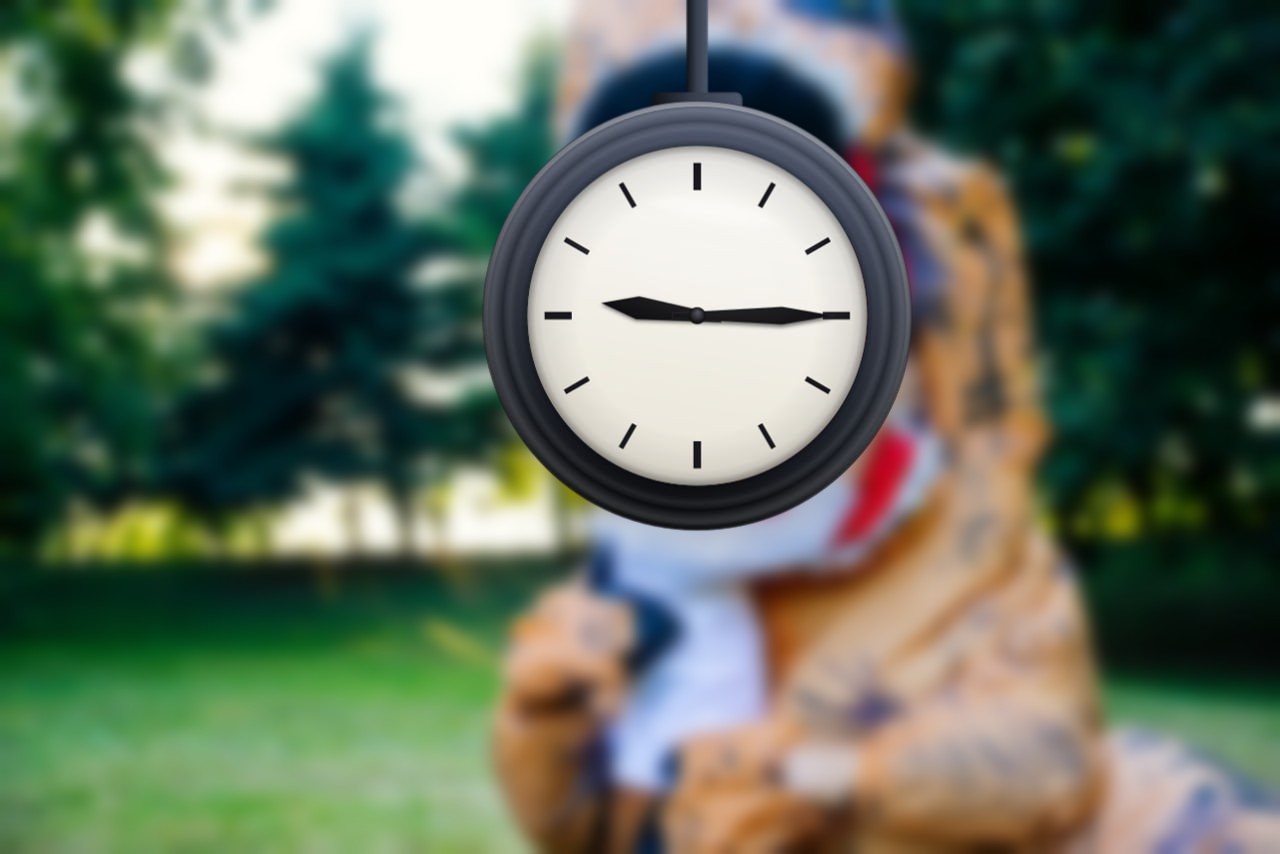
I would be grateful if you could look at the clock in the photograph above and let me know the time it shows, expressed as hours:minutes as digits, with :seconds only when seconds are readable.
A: 9:15
